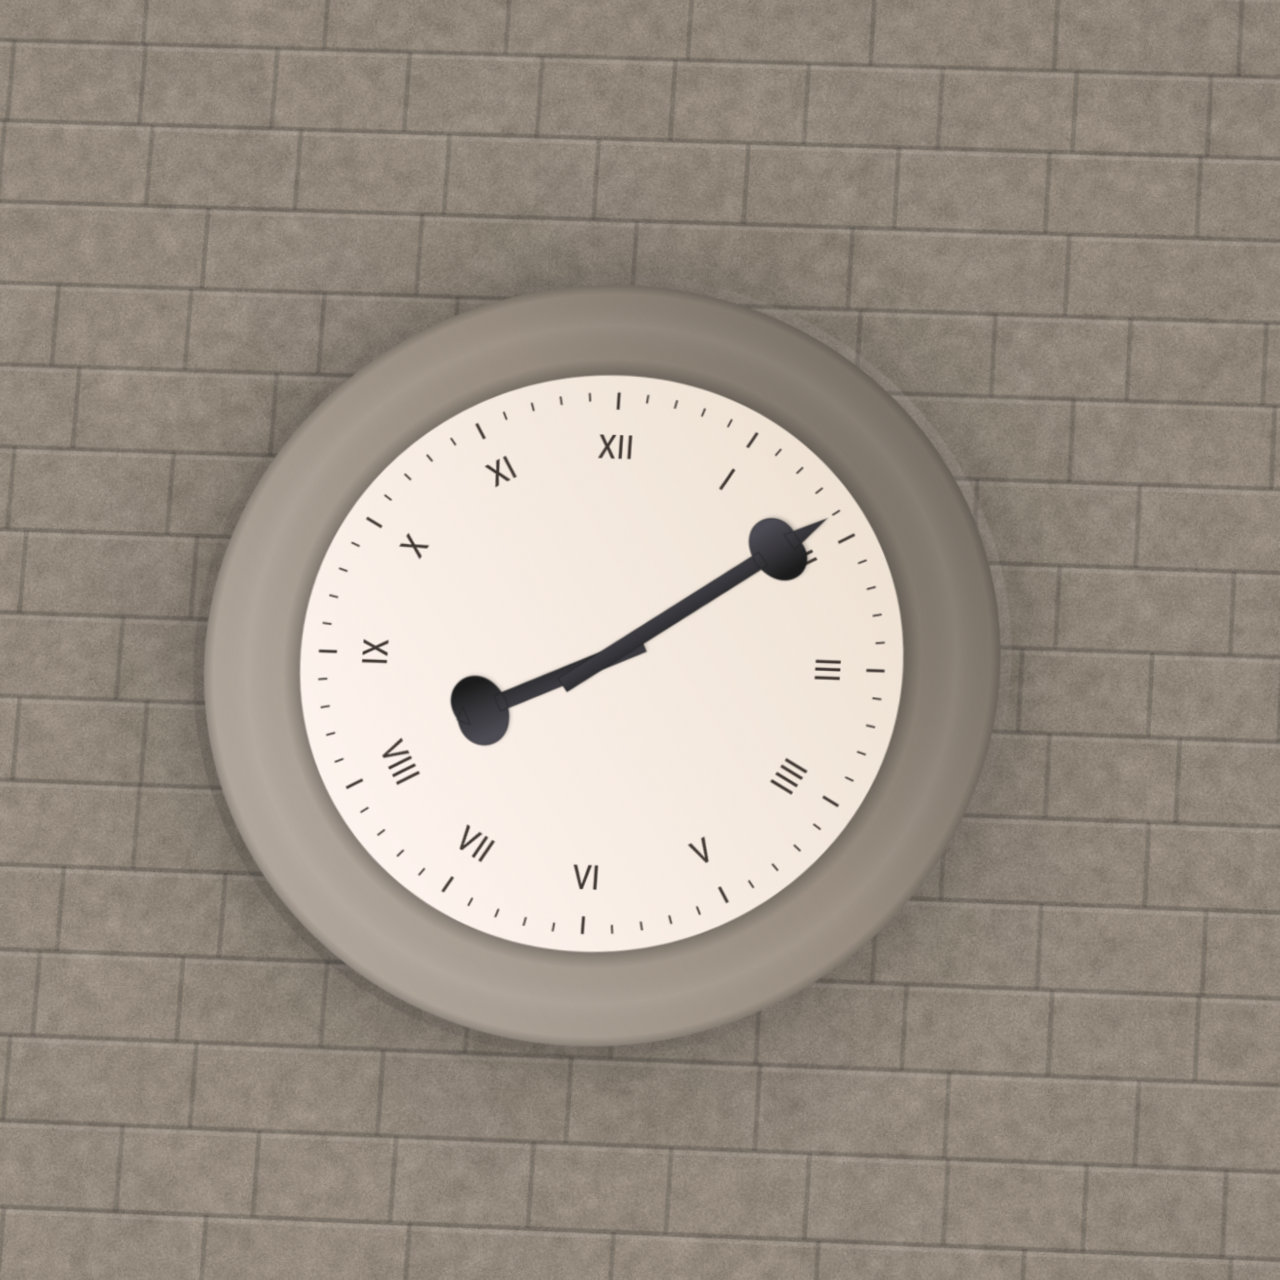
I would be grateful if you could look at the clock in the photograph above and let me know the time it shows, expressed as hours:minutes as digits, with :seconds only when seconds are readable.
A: 8:09
